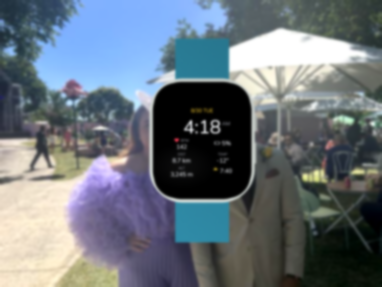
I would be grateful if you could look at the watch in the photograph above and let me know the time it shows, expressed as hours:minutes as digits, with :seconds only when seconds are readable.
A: 4:18
